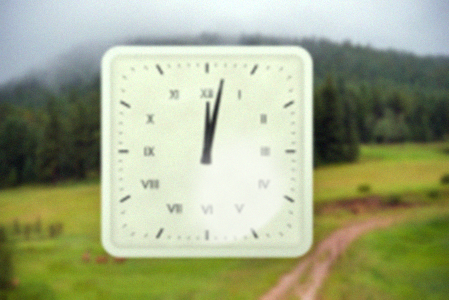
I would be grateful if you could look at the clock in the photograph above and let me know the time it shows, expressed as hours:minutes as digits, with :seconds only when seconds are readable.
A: 12:02
